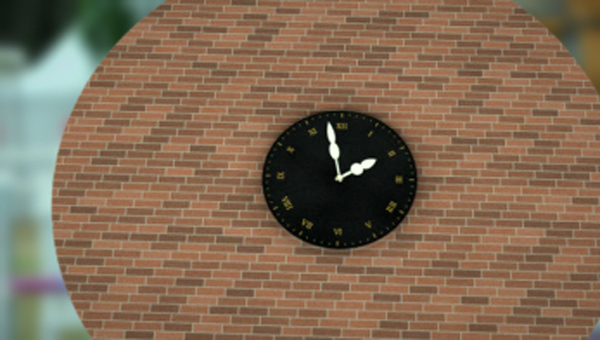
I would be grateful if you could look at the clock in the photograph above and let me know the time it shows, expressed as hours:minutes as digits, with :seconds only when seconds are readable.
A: 1:58
